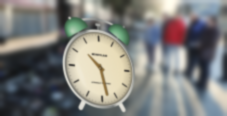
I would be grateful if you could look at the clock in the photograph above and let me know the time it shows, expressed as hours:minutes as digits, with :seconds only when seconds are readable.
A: 10:28
